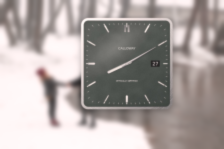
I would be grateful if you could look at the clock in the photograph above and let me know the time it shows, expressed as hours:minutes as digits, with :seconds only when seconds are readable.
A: 8:10
